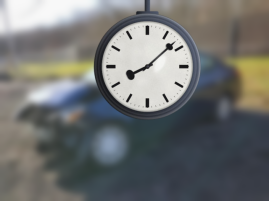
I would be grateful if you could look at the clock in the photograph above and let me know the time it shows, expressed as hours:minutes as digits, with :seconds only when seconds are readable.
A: 8:08
